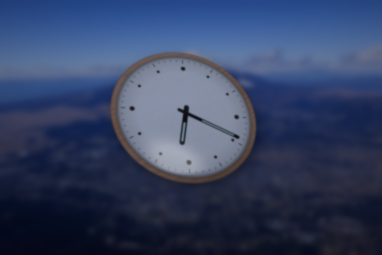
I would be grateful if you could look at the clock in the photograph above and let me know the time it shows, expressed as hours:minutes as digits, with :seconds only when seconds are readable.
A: 6:19
